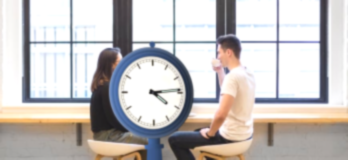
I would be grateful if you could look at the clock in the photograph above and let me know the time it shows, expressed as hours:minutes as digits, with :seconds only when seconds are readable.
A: 4:14
